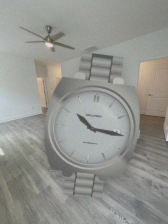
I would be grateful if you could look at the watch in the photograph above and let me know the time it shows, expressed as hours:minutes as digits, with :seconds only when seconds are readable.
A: 10:16
